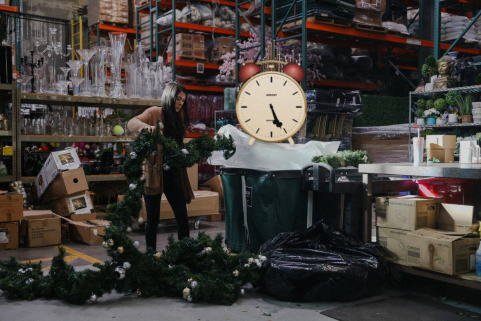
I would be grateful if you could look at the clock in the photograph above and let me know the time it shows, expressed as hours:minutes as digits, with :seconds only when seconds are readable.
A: 5:26
